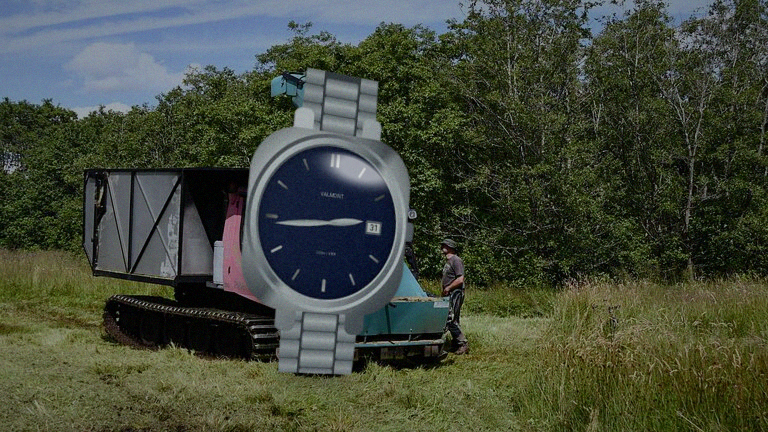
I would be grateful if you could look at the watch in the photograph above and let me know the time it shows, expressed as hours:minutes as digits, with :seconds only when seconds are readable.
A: 2:44
